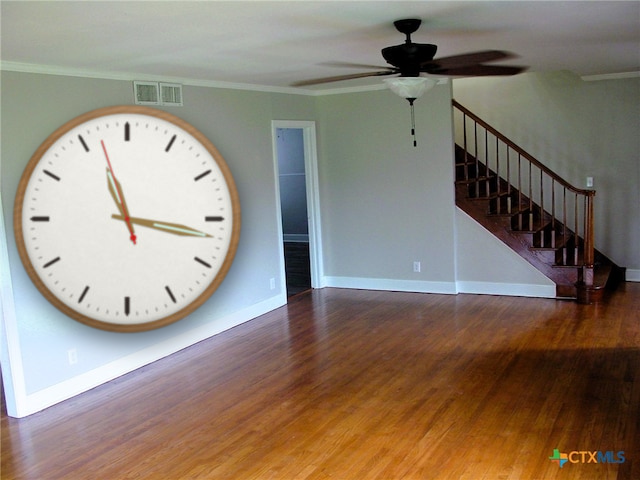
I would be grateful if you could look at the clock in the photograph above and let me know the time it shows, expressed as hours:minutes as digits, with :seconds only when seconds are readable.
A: 11:16:57
